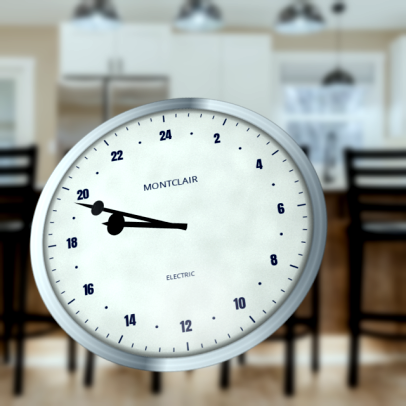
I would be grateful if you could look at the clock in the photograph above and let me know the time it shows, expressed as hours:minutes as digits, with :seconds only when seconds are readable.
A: 18:49
